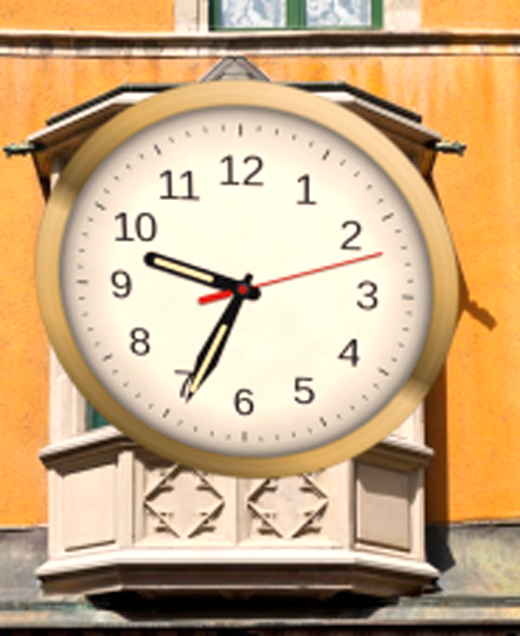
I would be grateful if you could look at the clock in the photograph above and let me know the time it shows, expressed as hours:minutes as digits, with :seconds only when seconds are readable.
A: 9:34:12
